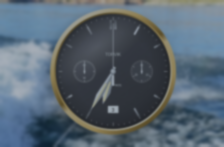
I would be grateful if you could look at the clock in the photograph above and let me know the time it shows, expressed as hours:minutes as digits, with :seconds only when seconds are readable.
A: 6:35
